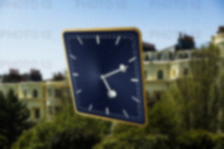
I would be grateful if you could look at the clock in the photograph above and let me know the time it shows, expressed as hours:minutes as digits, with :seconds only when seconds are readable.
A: 5:11
